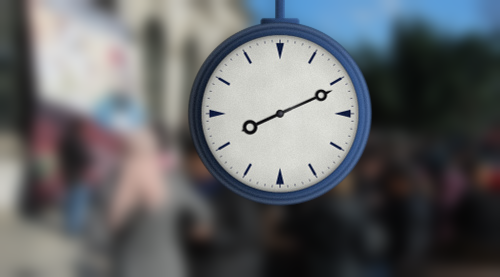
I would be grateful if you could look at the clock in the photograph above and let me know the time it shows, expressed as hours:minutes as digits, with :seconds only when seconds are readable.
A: 8:11
